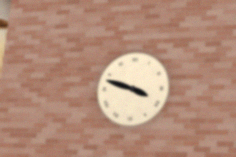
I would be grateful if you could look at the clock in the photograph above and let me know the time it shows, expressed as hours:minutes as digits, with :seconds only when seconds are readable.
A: 3:48
